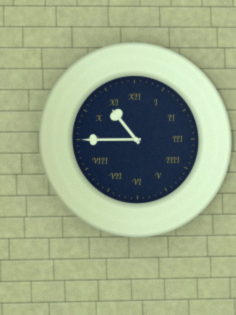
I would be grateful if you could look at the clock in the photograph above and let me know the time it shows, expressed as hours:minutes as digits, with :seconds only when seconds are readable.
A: 10:45
